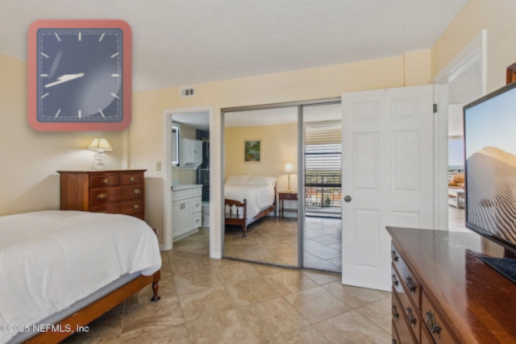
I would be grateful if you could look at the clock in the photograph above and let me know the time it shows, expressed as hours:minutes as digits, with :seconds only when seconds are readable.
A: 8:42
